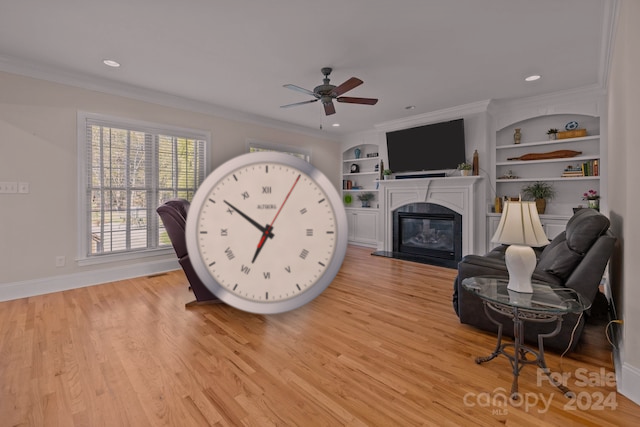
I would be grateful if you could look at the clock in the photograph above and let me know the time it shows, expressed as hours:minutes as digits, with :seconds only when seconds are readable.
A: 6:51:05
